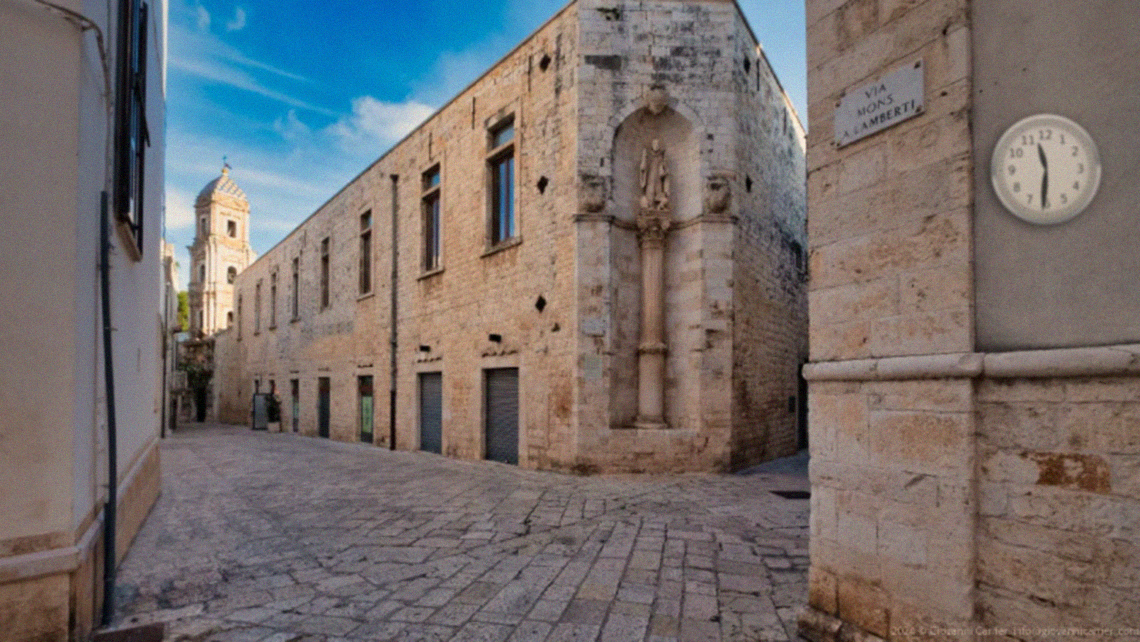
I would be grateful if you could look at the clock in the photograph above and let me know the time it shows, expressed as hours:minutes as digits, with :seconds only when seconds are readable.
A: 11:31
